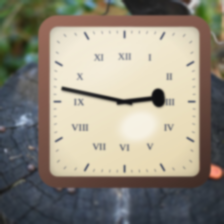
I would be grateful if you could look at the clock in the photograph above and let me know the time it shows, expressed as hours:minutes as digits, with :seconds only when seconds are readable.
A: 2:47
